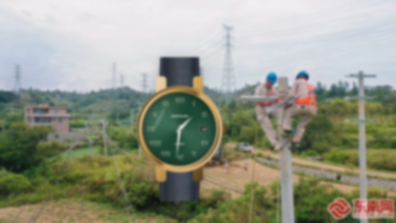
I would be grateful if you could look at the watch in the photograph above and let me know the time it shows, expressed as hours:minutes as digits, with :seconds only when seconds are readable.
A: 1:31
